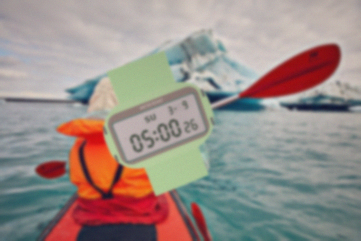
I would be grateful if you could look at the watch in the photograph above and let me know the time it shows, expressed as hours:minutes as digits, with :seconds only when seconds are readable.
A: 5:00:26
